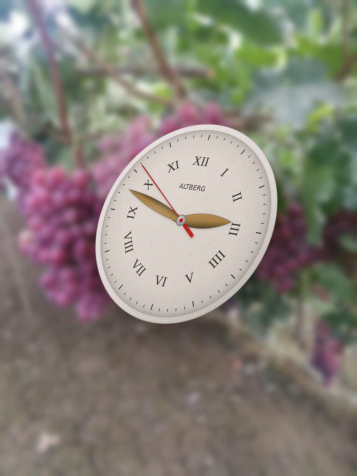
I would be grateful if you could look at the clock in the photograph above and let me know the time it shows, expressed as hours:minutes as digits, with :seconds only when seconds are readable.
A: 2:47:51
